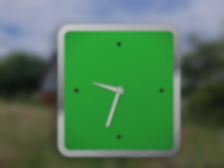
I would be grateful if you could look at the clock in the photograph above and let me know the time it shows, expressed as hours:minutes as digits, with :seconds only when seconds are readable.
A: 9:33
